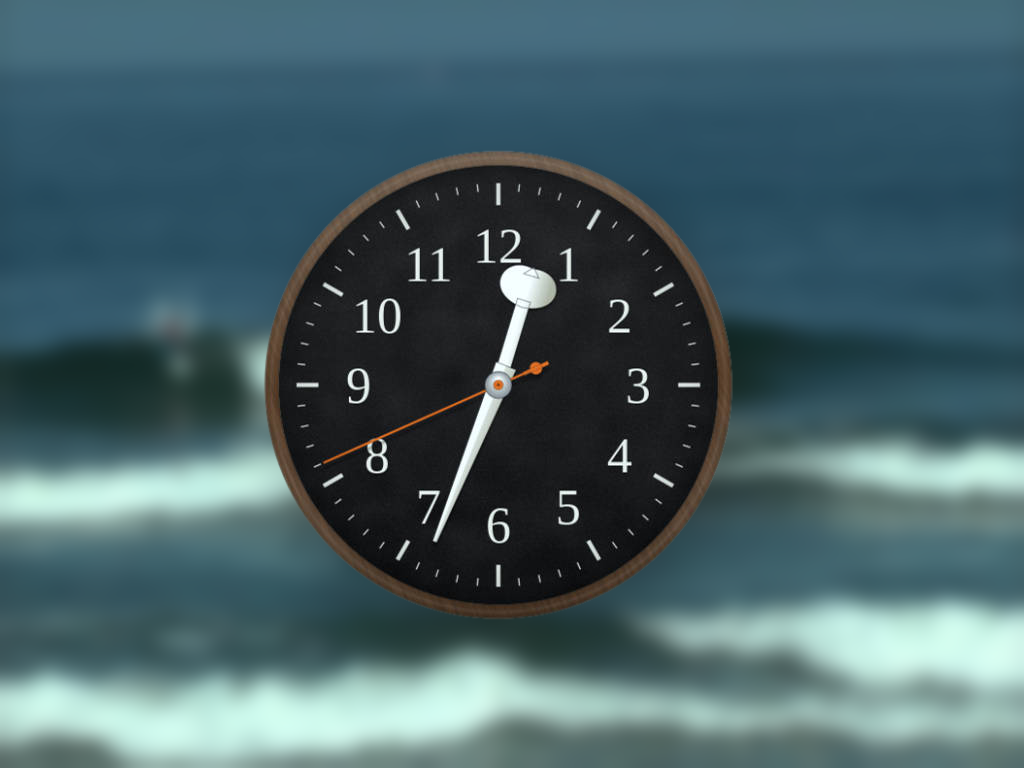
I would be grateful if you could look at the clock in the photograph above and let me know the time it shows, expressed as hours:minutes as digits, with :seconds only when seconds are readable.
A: 12:33:41
